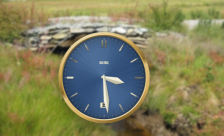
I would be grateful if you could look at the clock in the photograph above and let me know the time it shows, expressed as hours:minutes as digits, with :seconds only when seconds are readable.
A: 3:29
